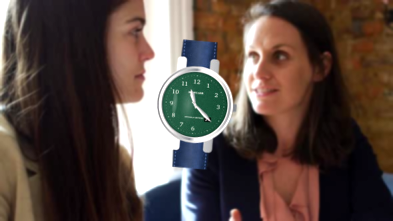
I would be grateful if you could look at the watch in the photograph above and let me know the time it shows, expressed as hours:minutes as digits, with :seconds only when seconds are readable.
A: 11:22
